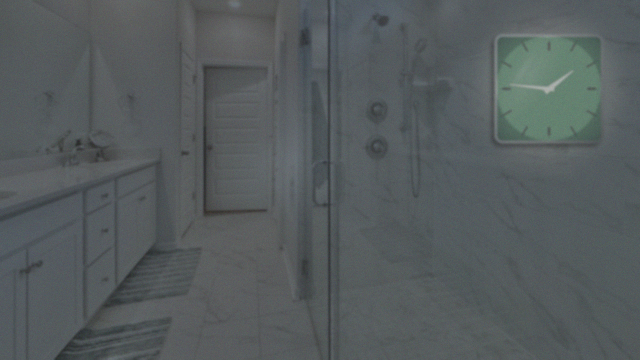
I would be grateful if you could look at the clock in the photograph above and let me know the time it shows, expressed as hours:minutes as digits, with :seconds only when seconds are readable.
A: 1:46
